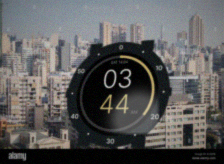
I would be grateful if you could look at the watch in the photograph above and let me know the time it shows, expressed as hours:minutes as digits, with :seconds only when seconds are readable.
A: 3:44
